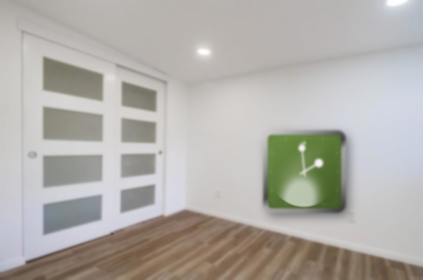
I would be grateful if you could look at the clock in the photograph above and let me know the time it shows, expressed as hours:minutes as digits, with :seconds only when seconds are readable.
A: 1:59
